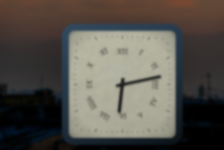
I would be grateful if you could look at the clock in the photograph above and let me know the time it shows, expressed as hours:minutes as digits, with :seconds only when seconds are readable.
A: 6:13
